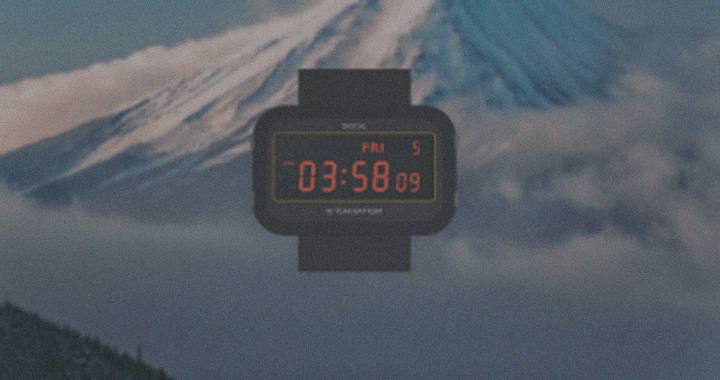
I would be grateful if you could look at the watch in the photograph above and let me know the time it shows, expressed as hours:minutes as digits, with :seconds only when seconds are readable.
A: 3:58:09
